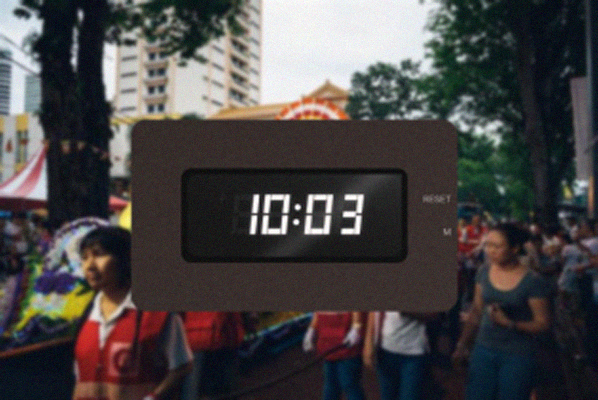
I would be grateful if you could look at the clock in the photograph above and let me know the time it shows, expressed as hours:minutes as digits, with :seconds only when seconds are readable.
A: 10:03
